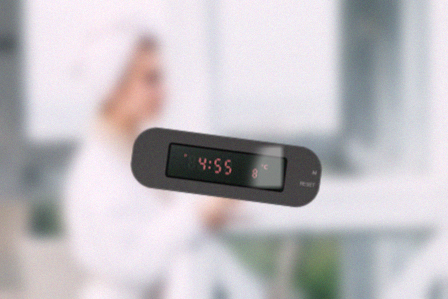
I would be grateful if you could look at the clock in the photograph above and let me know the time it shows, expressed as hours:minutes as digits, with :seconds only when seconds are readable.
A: 4:55
